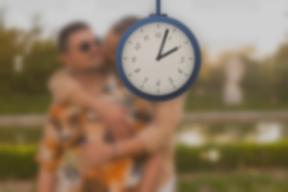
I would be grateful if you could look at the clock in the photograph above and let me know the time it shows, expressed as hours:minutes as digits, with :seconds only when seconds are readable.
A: 2:03
